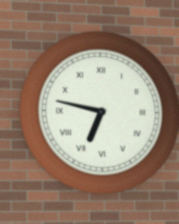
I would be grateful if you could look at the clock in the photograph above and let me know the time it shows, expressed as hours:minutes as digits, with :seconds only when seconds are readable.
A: 6:47
